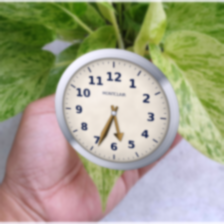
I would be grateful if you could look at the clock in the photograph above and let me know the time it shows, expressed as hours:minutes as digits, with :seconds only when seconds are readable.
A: 5:34
